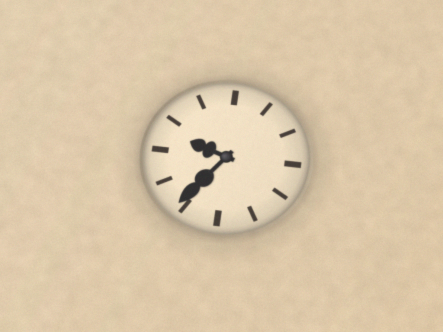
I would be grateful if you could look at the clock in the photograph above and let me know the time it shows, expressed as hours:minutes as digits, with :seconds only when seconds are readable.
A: 9:36
